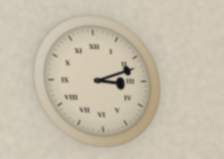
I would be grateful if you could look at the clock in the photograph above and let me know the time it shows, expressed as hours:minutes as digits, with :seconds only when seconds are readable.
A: 3:12
